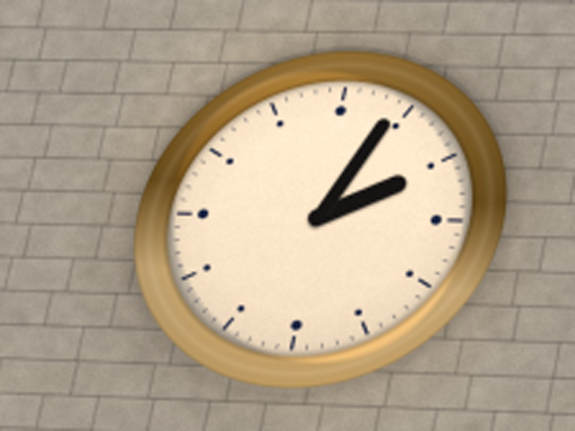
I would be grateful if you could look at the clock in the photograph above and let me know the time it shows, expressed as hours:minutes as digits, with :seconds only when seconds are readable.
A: 2:04
